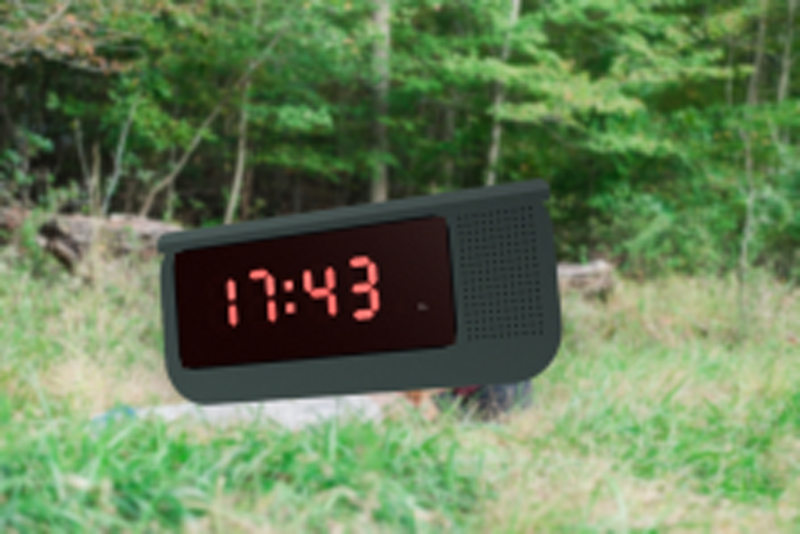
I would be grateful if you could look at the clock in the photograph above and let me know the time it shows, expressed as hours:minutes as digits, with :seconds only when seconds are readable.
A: 17:43
